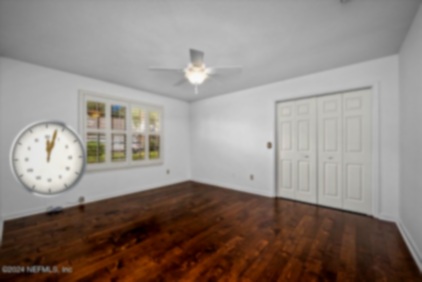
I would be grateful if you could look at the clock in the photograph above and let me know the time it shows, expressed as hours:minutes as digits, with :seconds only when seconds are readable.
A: 12:03
